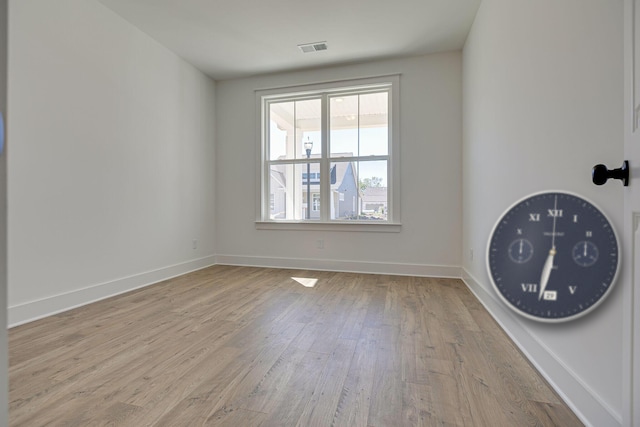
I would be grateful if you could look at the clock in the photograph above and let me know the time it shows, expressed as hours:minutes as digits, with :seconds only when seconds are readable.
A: 6:32
